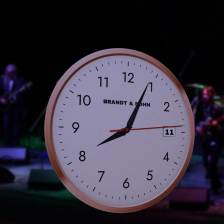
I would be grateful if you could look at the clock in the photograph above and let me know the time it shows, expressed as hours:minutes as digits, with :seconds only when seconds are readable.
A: 8:04:14
